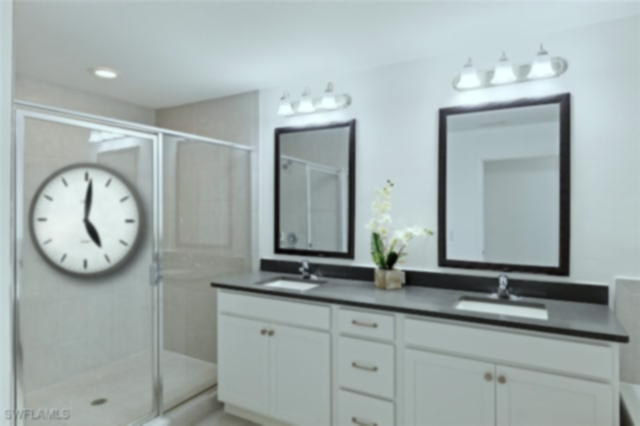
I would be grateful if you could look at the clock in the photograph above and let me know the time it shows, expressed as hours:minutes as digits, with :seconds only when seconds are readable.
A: 5:01
